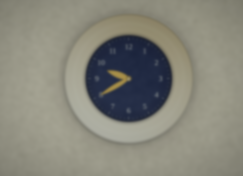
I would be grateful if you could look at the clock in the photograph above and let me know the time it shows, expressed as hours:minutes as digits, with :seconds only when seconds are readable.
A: 9:40
